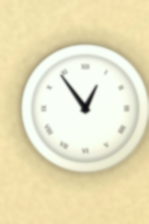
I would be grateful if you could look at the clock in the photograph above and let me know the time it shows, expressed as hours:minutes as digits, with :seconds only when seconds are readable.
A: 12:54
